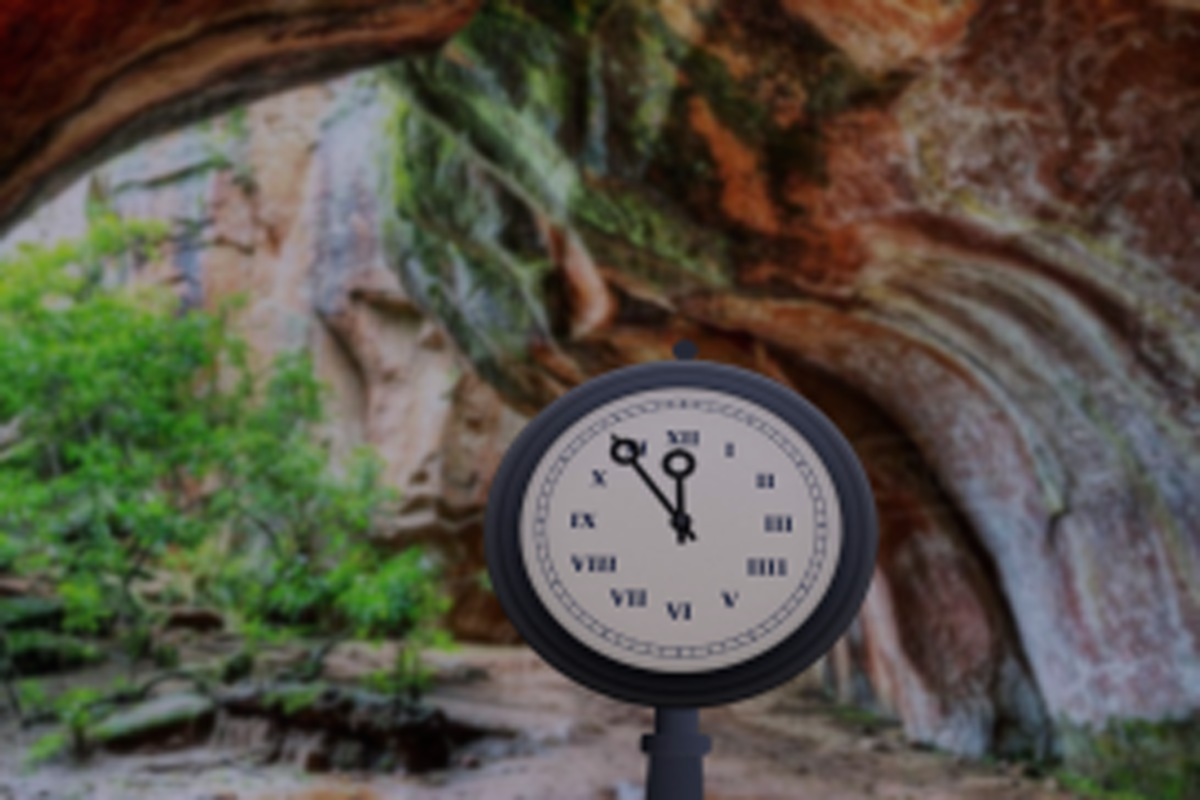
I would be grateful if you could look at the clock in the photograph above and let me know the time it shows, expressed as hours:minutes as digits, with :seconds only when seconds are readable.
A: 11:54
